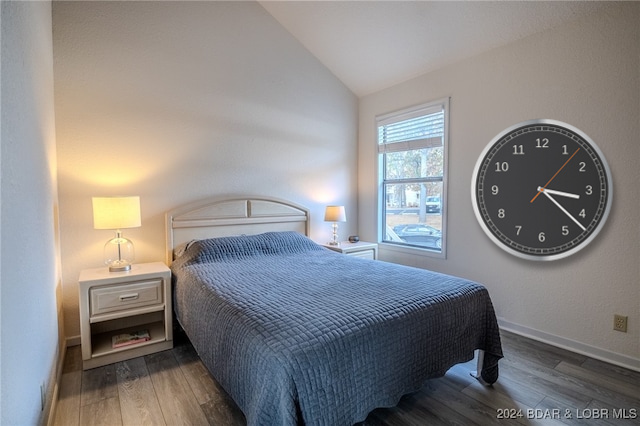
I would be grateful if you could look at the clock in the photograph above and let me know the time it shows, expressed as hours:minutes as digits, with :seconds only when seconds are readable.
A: 3:22:07
